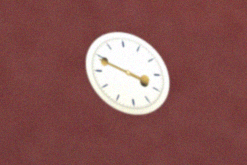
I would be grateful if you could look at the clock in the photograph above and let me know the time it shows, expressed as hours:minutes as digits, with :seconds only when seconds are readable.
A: 3:49
